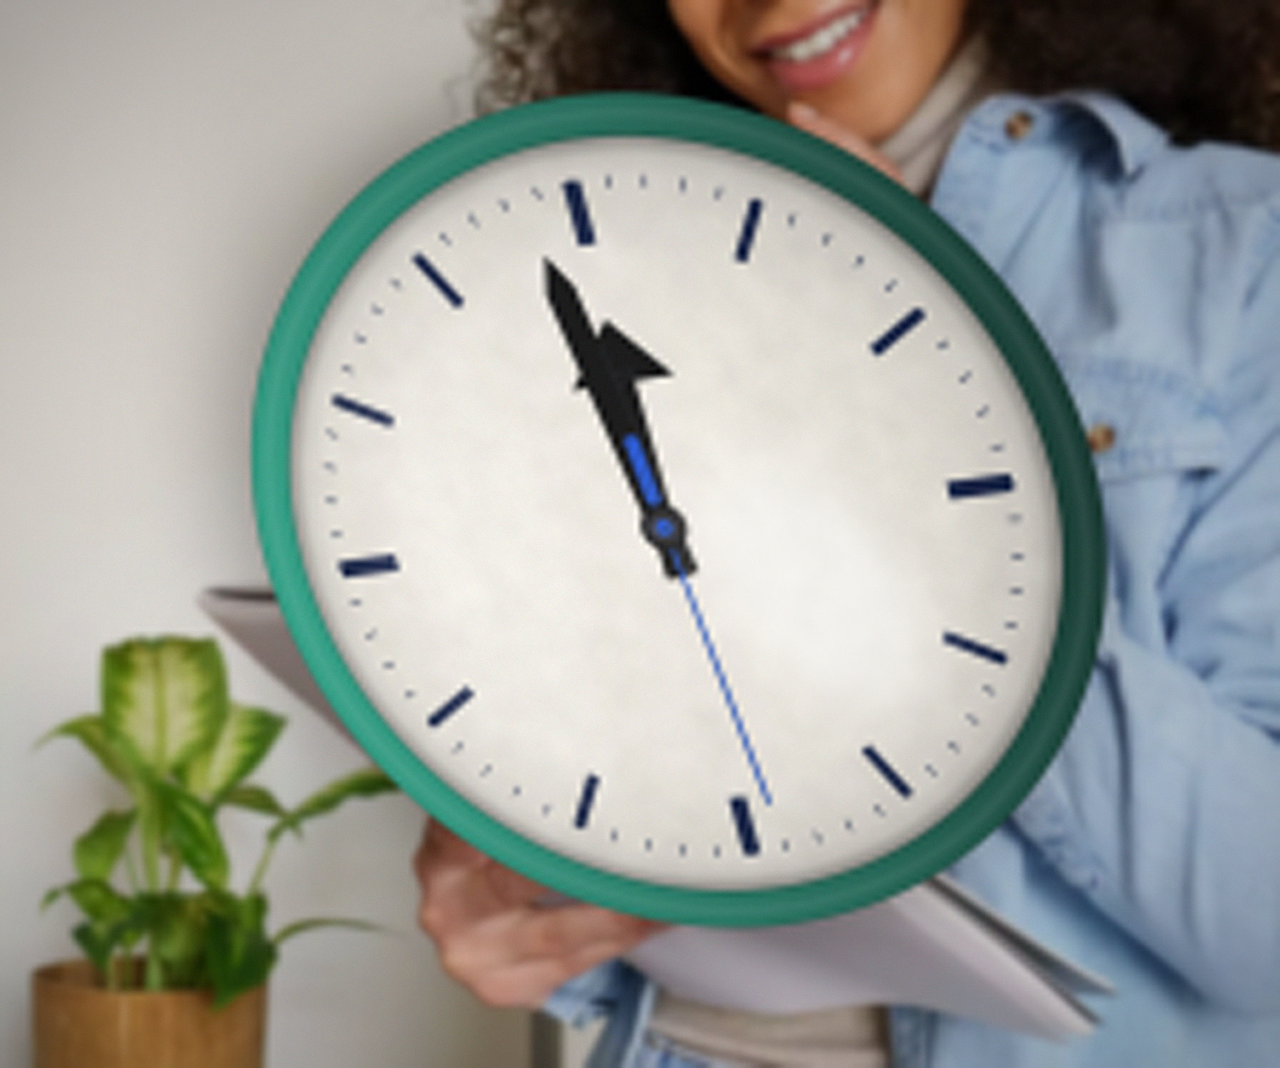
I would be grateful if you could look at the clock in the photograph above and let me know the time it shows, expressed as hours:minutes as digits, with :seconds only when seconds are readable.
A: 11:58:29
